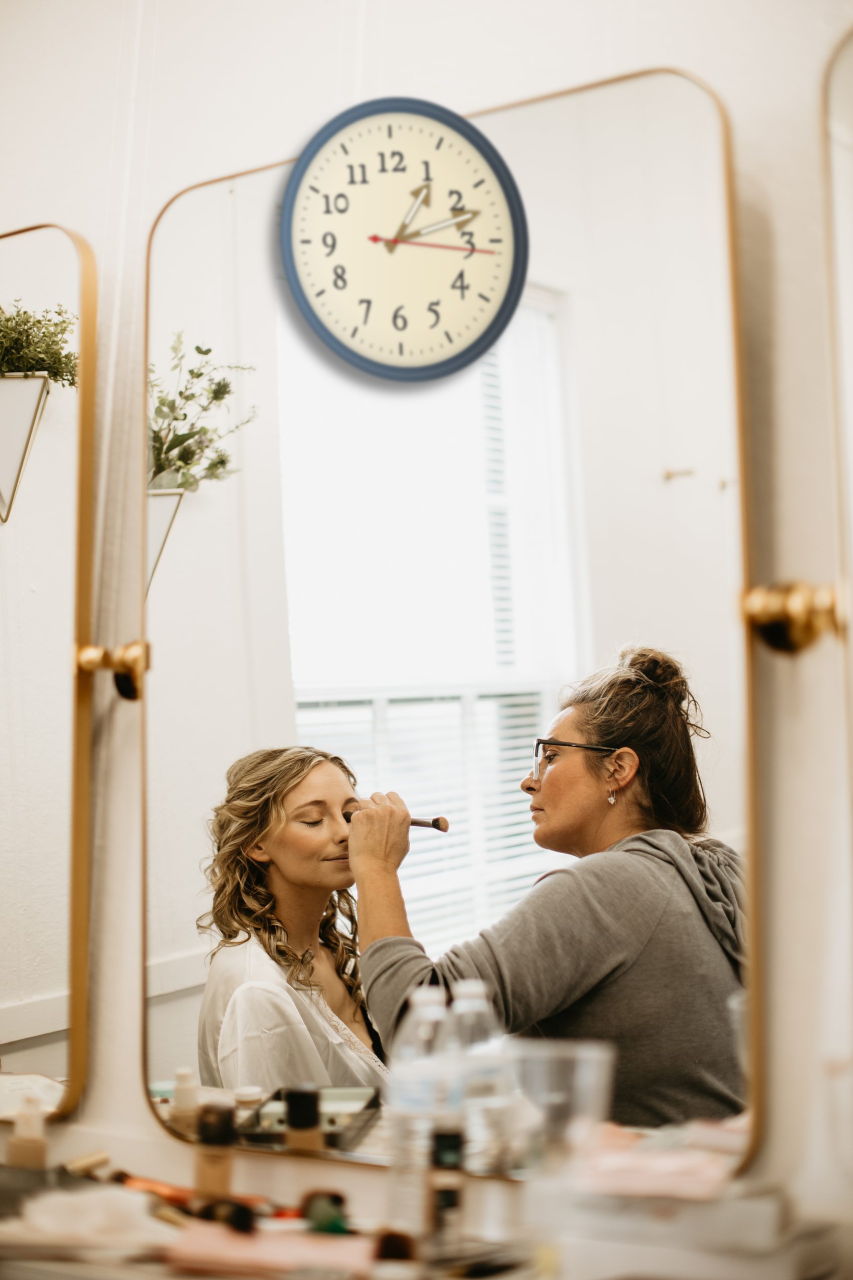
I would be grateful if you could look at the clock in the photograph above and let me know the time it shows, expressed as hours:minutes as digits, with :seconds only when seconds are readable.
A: 1:12:16
